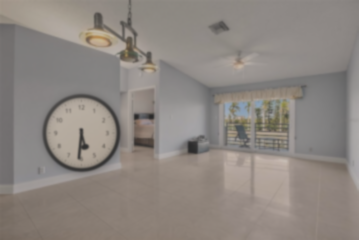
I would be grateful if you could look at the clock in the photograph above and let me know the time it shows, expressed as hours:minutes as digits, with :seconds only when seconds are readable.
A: 5:31
